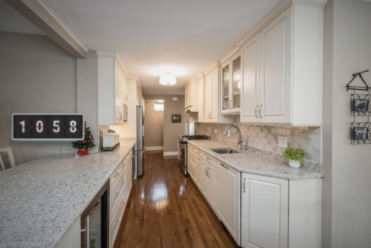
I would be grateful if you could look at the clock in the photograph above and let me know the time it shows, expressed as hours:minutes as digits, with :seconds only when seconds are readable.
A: 10:58
